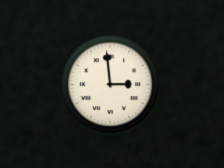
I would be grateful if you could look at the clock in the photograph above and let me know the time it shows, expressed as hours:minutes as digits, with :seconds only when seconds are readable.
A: 2:59
